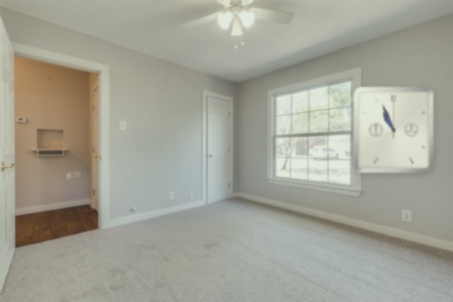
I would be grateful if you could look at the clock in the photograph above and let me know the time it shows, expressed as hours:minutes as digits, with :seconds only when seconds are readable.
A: 10:56
